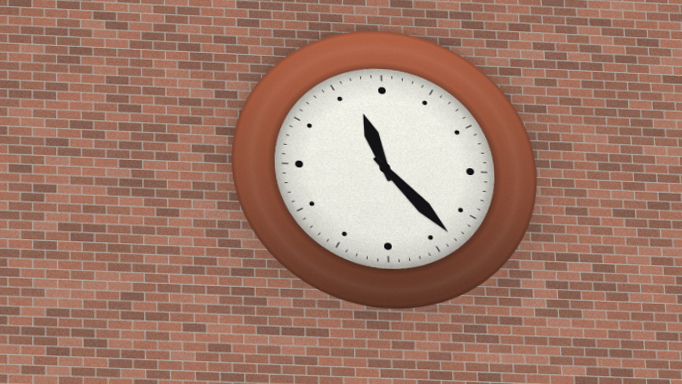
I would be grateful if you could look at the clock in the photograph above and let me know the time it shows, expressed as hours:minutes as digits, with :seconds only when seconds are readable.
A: 11:23
